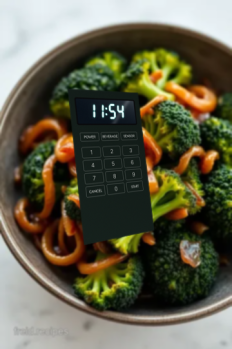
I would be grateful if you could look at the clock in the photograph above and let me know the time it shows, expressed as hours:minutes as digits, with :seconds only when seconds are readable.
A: 11:54
